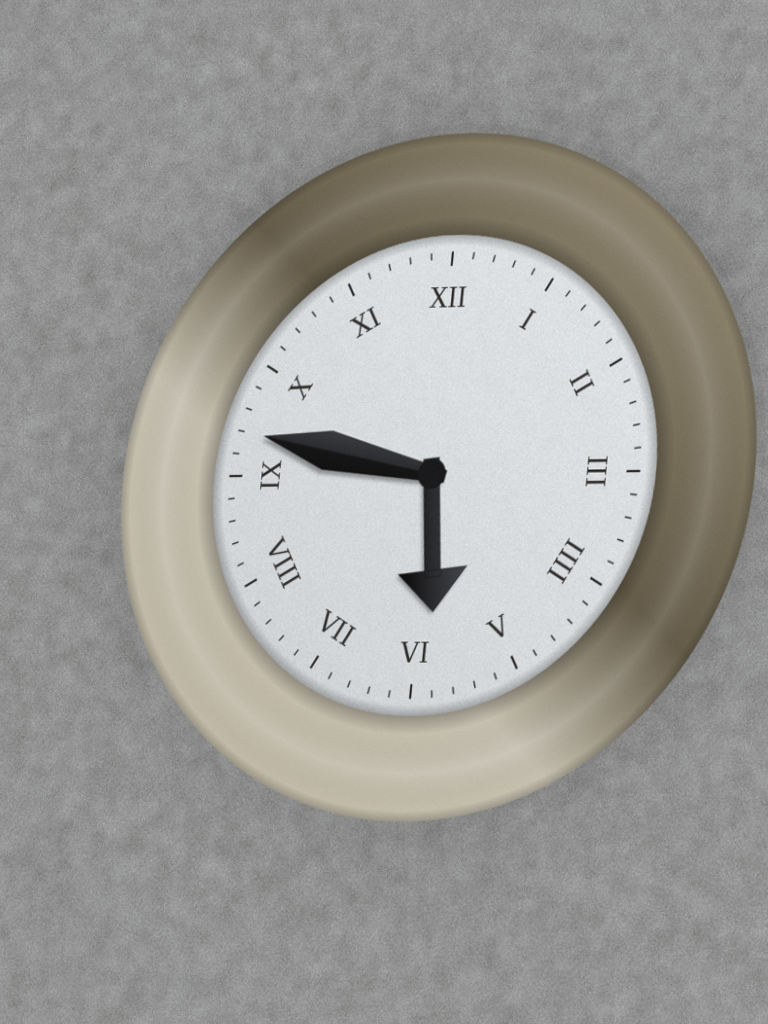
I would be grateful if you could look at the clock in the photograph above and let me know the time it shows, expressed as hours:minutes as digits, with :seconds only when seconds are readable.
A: 5:47
